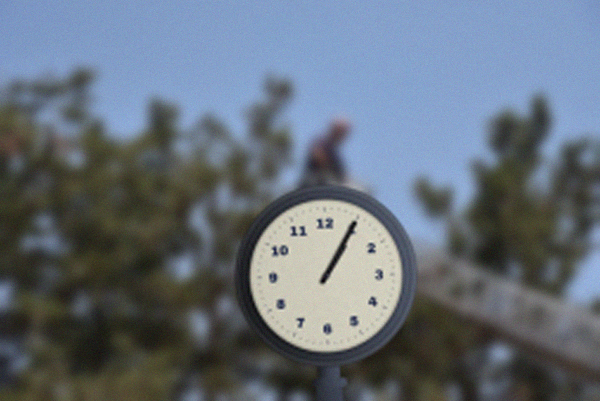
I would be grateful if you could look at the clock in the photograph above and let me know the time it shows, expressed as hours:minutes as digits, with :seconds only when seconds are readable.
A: 1:05
